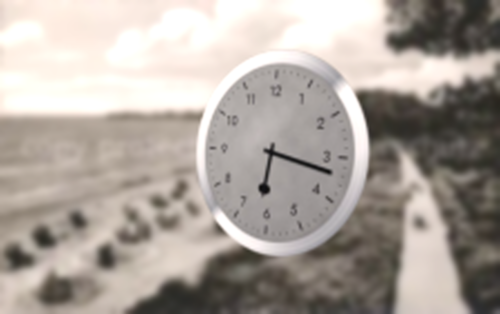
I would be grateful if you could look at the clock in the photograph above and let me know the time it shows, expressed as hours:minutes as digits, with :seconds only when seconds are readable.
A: 6:17
